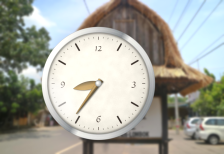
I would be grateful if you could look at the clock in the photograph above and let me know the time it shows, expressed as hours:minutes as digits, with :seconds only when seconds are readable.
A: 8:36
